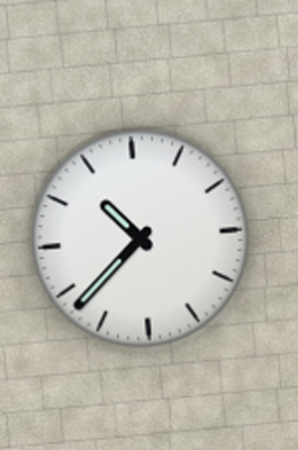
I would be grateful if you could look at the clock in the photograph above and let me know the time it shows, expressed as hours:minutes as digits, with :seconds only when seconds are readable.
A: 10:38
